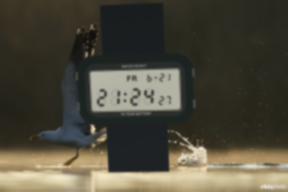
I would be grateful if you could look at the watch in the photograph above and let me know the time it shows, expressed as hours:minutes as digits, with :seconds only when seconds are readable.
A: 21:24
